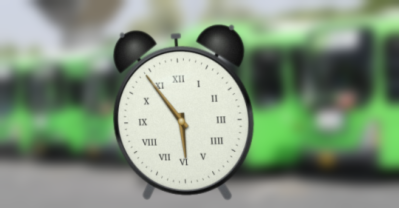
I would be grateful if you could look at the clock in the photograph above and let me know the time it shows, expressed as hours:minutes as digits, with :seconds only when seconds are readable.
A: 5:54
